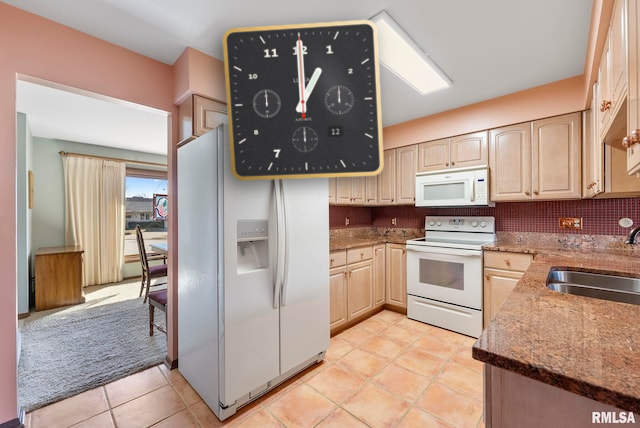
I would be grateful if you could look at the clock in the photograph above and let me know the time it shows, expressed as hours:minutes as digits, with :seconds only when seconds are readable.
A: 1:00
